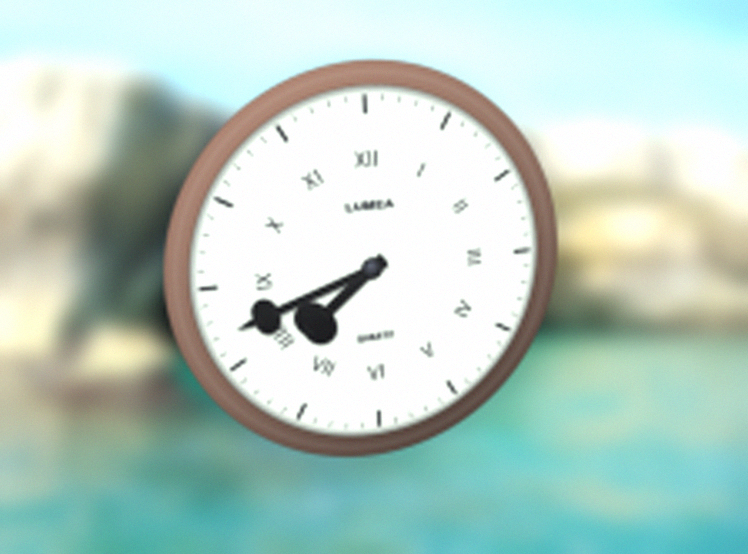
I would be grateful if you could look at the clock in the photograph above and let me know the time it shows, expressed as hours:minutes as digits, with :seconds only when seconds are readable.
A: 7:42
